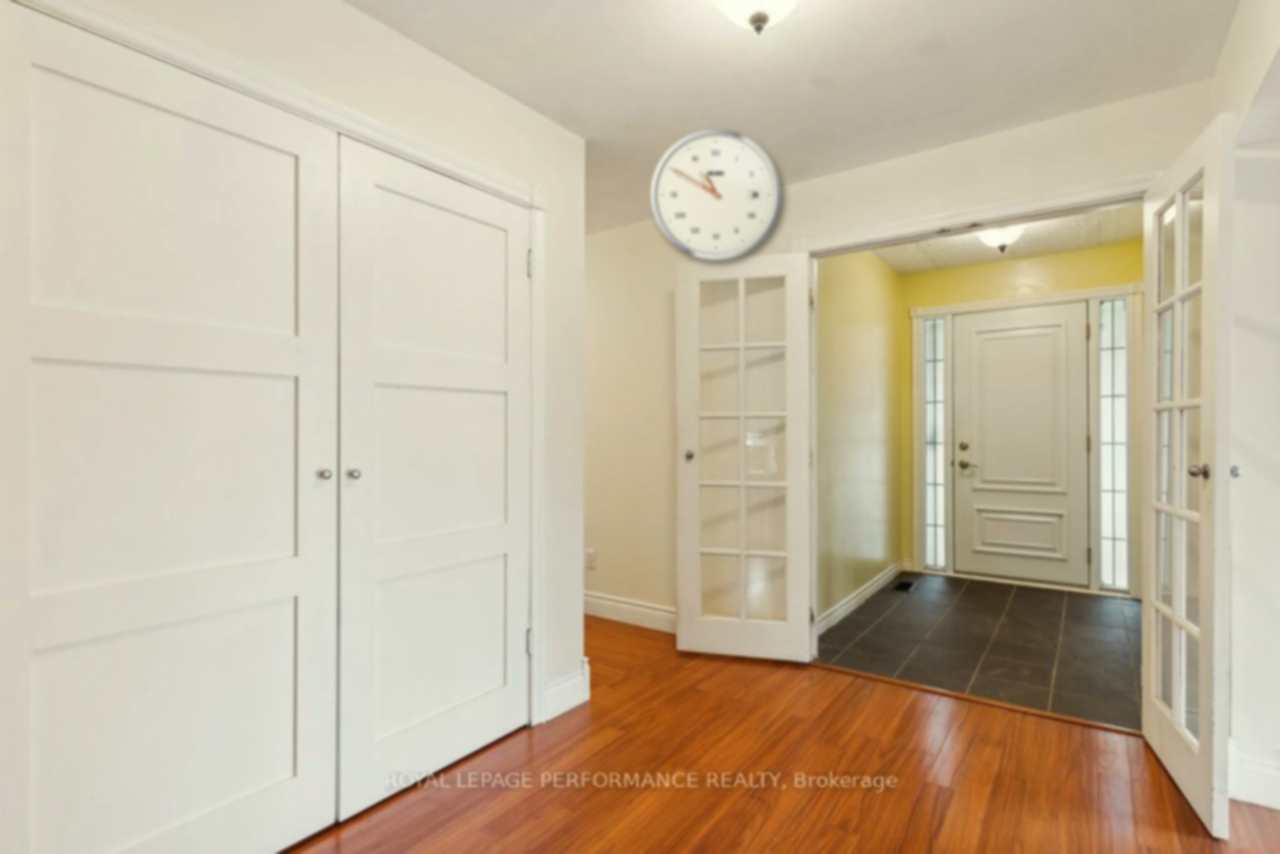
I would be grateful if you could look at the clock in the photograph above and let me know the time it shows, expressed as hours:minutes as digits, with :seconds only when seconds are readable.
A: 10:50
